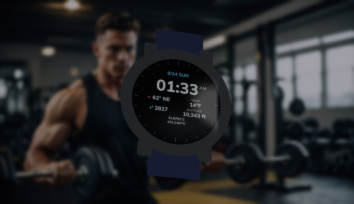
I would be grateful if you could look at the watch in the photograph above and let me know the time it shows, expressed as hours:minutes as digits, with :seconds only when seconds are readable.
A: 1:33
